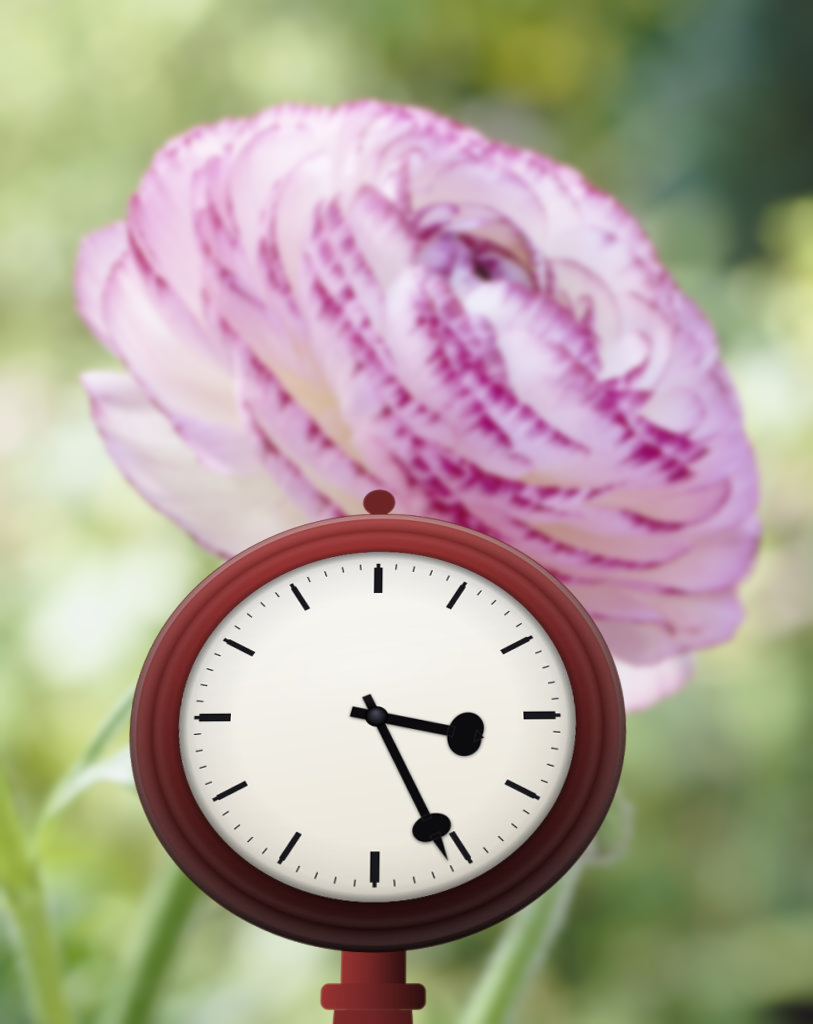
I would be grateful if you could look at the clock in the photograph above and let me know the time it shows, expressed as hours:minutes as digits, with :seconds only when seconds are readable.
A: 3:26
